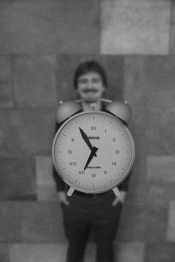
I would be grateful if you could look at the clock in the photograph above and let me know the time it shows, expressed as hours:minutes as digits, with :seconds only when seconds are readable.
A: 6:55
